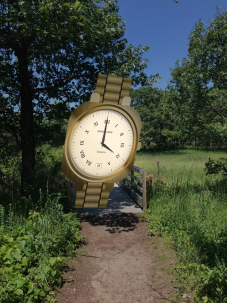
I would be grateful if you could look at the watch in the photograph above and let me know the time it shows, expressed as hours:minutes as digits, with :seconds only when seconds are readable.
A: 4:00
